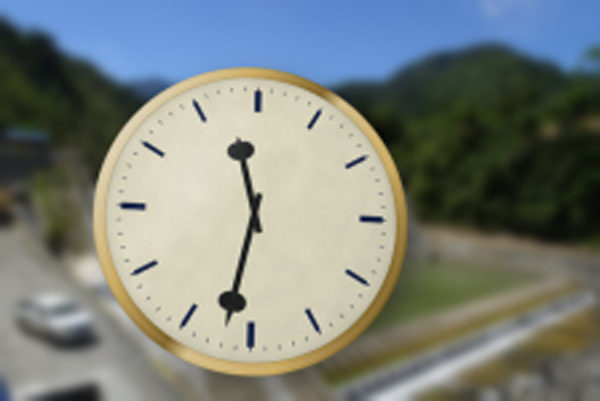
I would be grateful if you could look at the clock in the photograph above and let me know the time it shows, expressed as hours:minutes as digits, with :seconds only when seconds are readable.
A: 11:32
